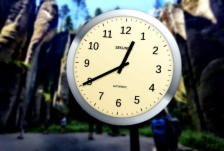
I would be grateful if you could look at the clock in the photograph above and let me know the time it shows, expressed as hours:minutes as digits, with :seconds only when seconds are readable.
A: 12:40
